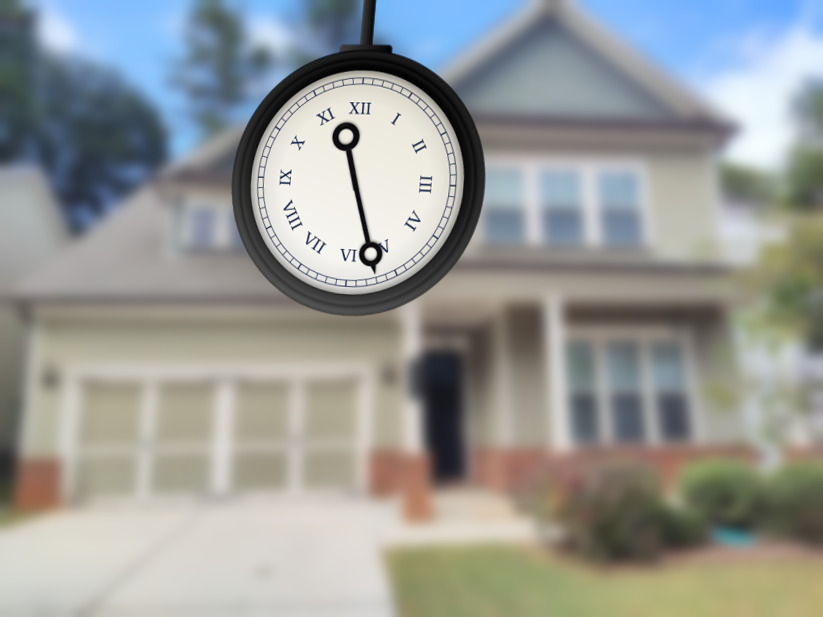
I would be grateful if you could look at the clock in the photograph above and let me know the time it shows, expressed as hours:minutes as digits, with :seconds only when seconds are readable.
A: 11:27
